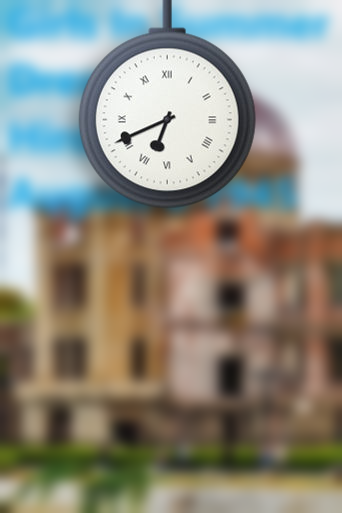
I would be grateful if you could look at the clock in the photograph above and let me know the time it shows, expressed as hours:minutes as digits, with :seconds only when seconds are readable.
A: 6:41
